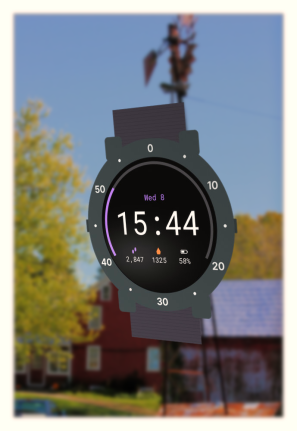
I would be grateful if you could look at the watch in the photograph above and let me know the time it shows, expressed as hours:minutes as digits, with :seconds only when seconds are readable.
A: 15:44
